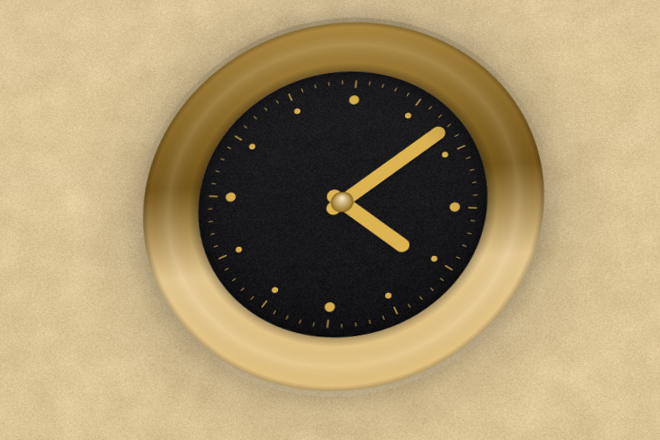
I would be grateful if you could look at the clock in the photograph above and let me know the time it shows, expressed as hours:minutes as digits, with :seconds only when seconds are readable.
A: 4:08
